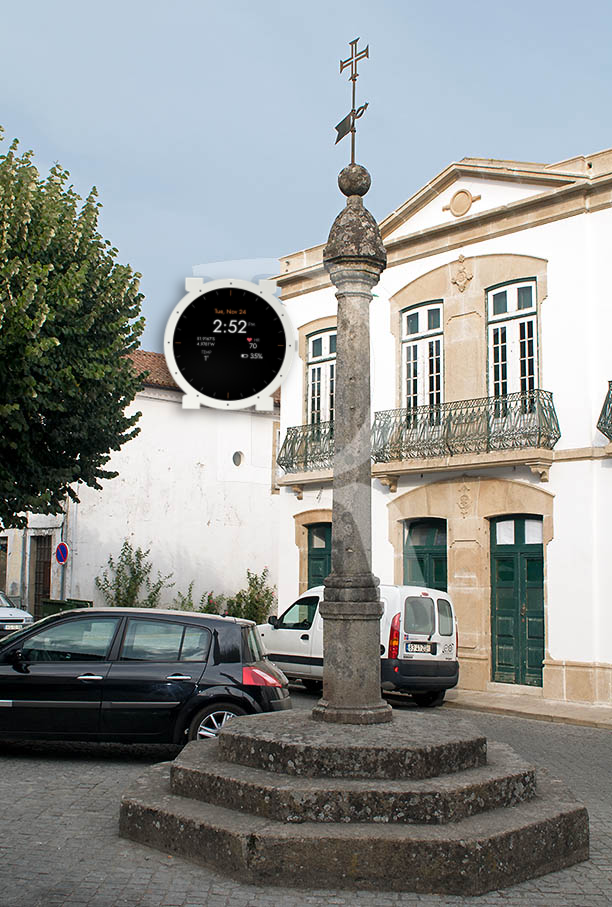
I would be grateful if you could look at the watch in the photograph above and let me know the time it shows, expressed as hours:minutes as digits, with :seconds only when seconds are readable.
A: 2:52
